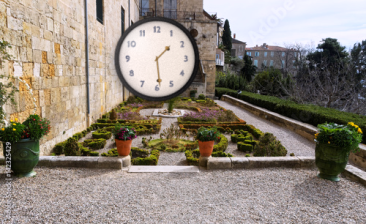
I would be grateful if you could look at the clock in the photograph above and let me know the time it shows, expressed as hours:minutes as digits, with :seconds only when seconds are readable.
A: 1:29
